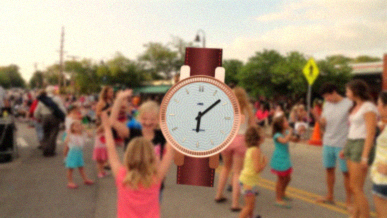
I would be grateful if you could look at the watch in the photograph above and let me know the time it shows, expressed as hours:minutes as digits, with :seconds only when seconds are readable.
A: 6:08
